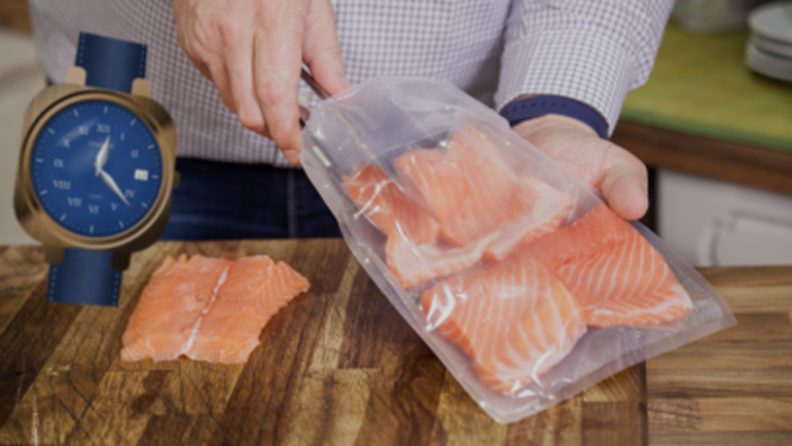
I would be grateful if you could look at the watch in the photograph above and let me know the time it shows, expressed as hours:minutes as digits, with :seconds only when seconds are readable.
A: 12:22
